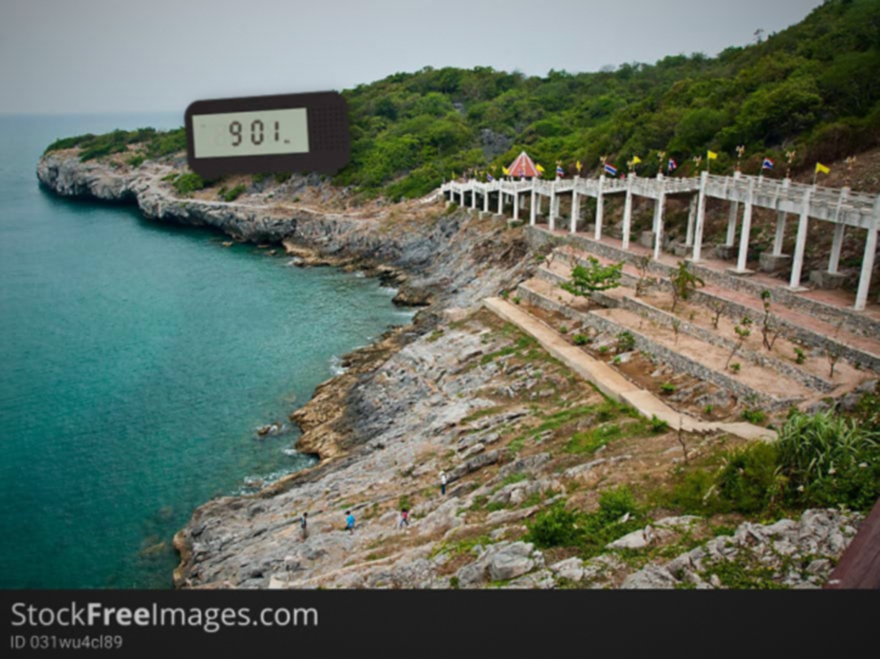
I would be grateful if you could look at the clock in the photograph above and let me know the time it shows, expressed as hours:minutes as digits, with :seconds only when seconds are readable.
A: 9:01
